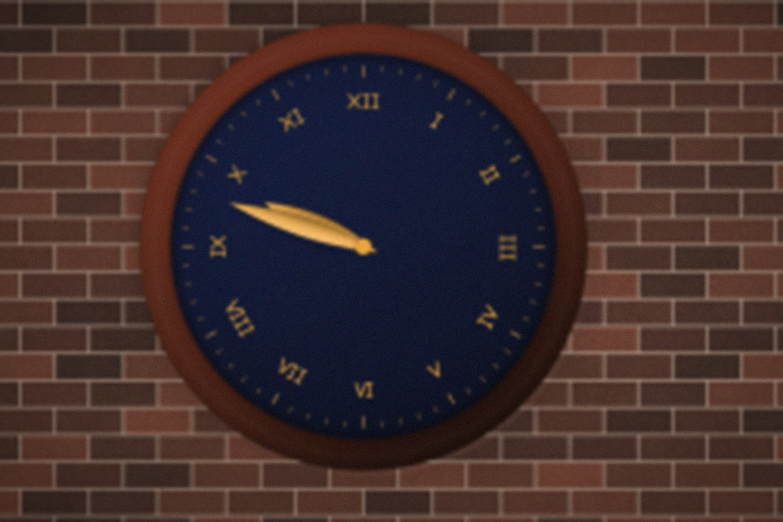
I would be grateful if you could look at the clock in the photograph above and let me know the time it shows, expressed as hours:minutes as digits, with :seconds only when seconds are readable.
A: 9:48
